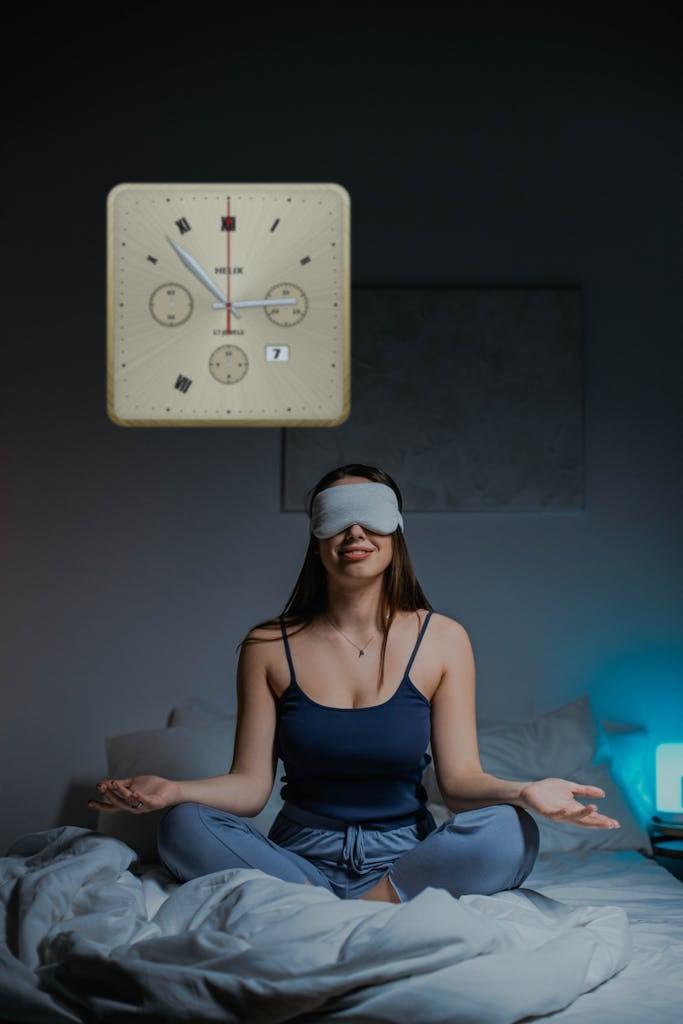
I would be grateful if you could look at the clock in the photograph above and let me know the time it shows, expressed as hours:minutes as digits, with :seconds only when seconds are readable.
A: 2:53
